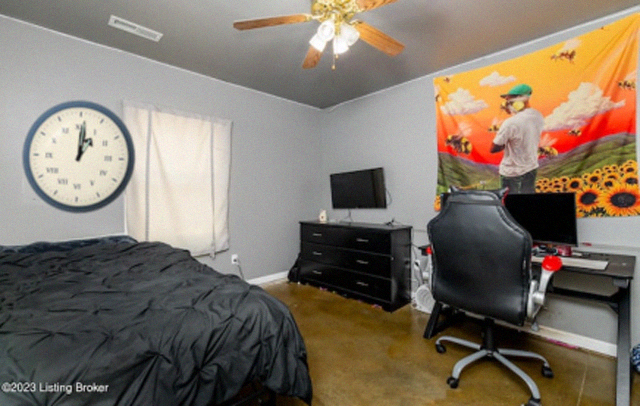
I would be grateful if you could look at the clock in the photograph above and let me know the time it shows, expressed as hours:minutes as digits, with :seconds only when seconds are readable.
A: 1:01
